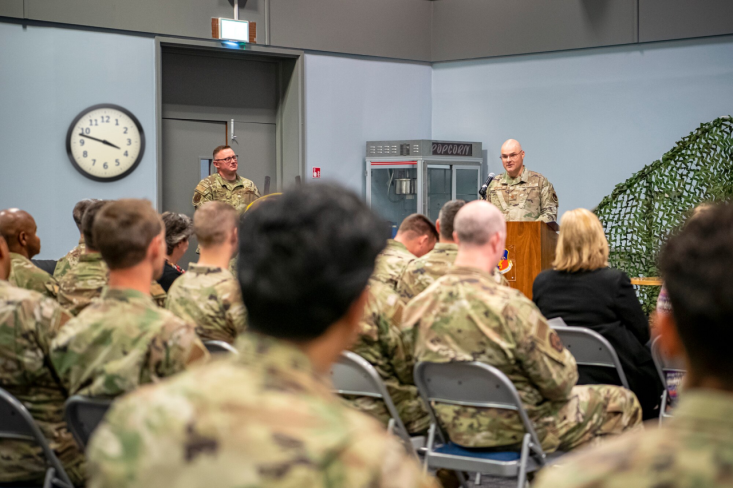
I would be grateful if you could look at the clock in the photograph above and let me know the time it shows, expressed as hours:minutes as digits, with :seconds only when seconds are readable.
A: 3:48
